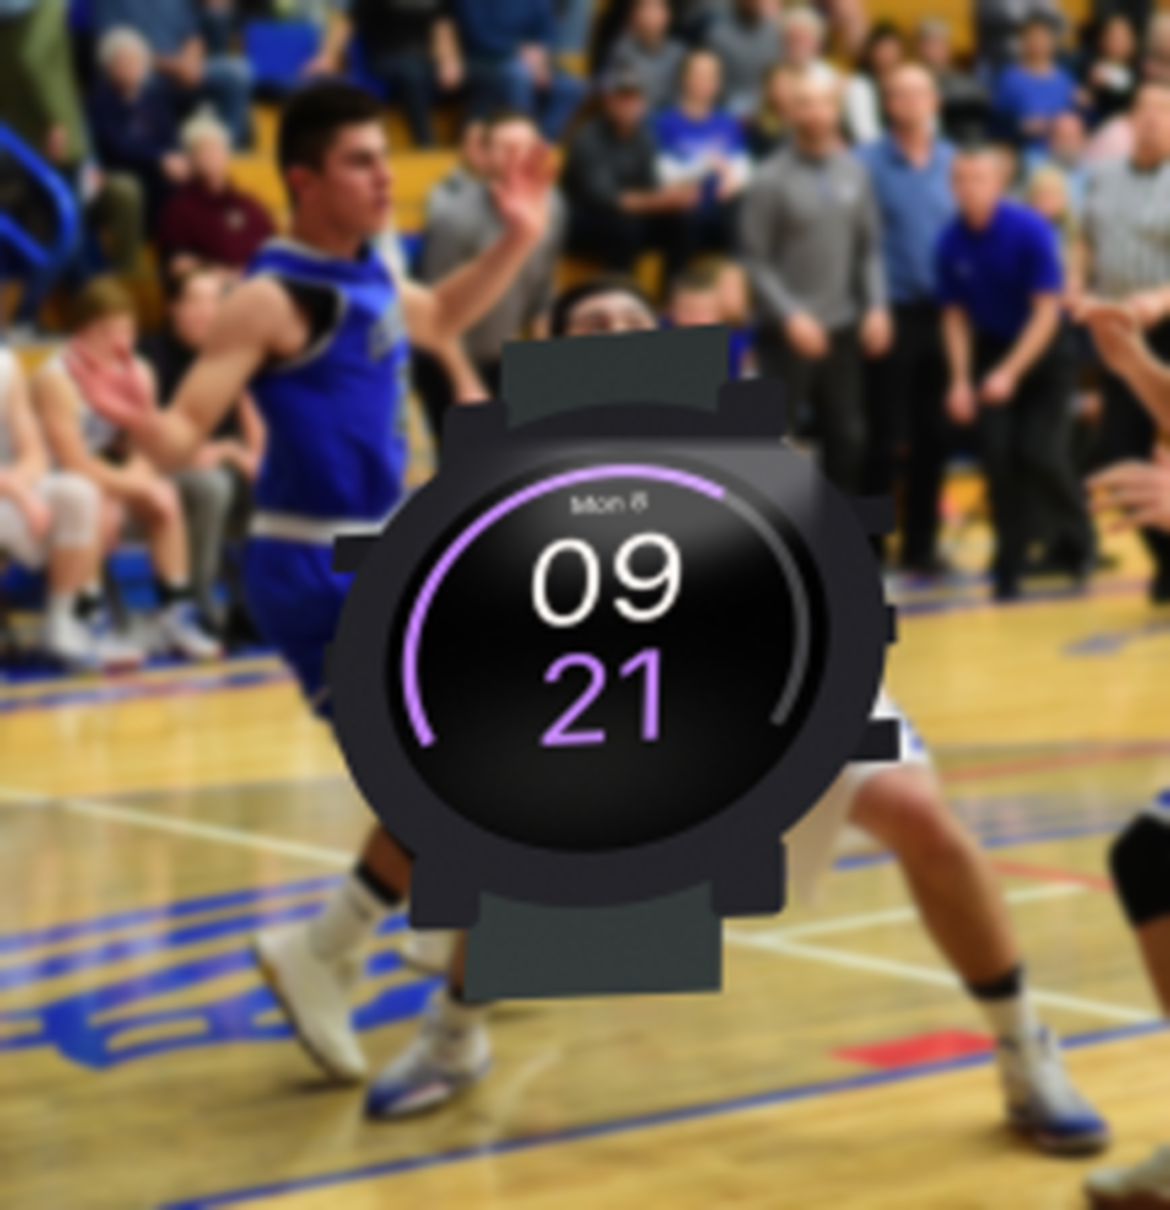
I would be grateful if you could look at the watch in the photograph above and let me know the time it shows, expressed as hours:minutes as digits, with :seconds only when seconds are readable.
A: 9:21
